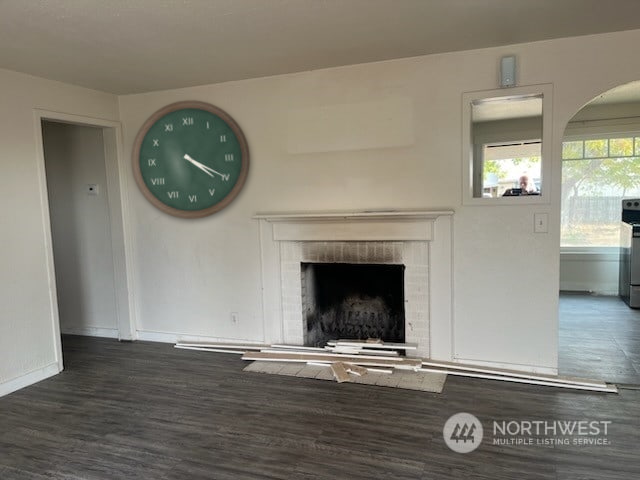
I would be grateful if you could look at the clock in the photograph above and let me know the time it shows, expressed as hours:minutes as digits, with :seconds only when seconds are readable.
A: 4:20
